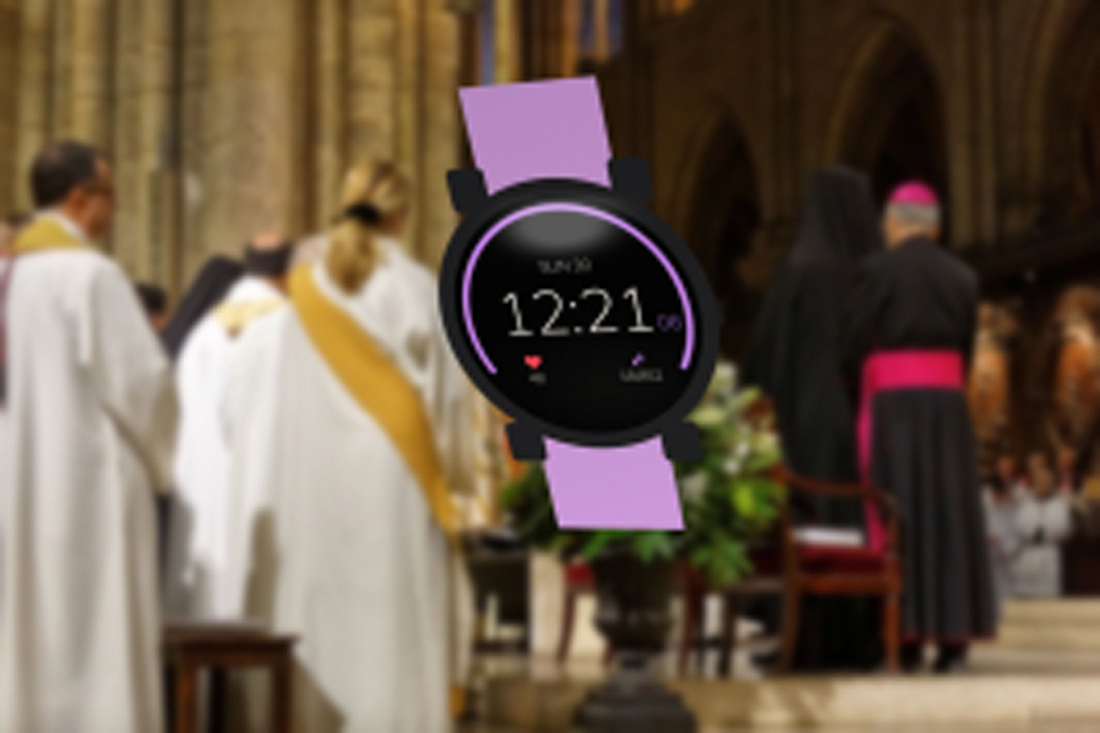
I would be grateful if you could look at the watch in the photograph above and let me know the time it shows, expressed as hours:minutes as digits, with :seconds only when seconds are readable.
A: 12:21
